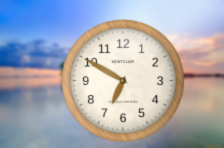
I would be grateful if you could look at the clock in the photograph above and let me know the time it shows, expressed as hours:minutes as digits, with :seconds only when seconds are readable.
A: 6:50
